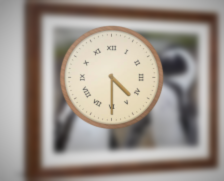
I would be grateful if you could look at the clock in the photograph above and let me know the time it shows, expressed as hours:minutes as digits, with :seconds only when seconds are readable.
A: 4:30
